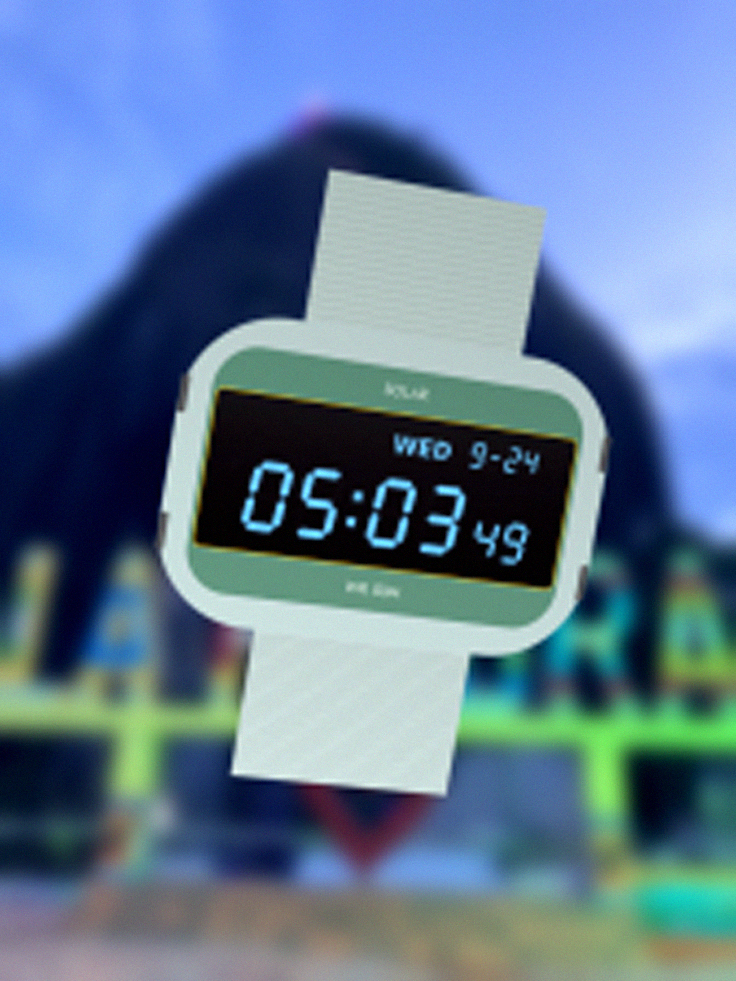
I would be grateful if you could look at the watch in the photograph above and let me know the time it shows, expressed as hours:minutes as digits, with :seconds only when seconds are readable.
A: 5:03:49
